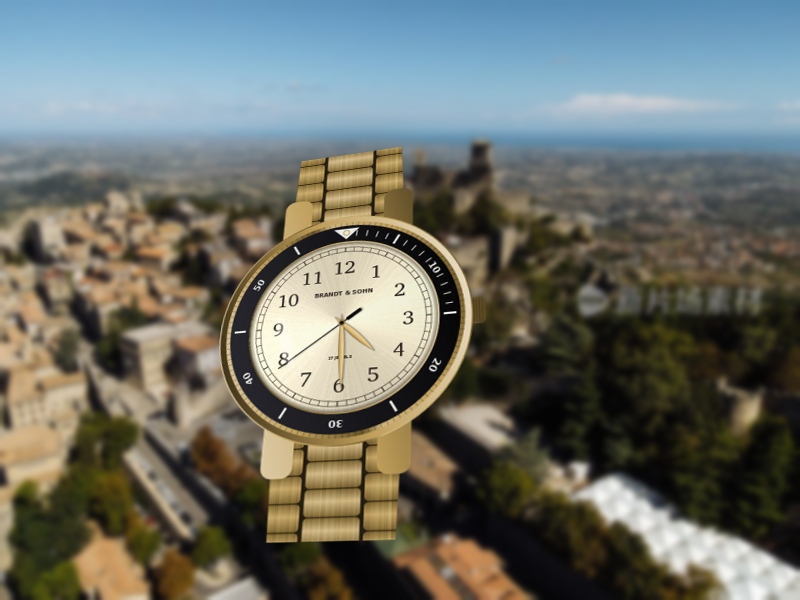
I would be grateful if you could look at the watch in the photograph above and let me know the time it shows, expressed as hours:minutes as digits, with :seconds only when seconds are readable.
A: 4:29:39
